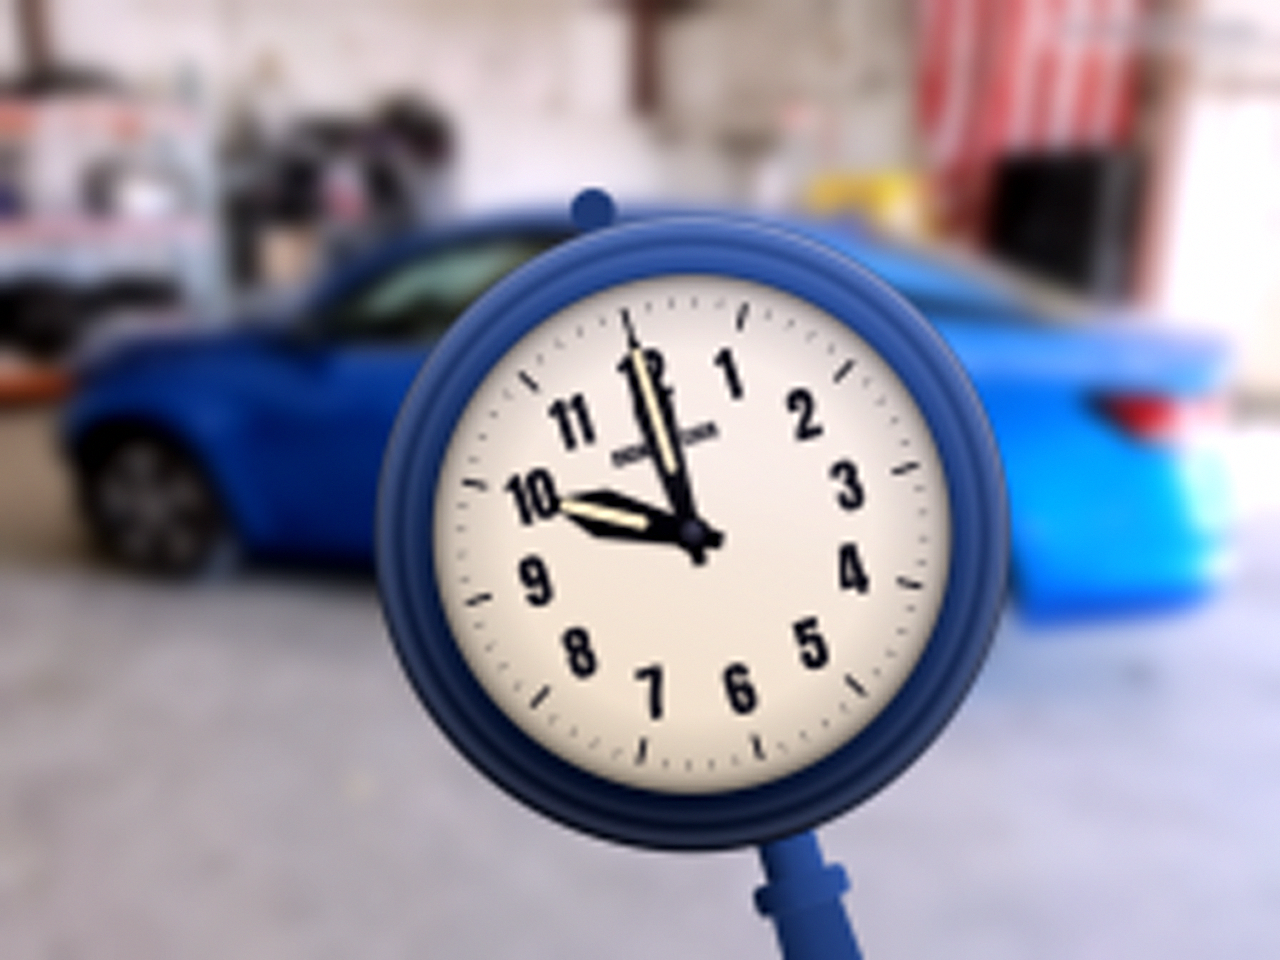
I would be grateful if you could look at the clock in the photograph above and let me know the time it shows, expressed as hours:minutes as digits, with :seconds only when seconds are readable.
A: 10:00
